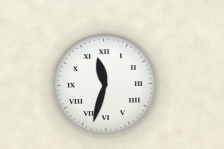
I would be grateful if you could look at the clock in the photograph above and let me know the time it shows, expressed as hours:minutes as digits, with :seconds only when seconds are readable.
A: 11:33
